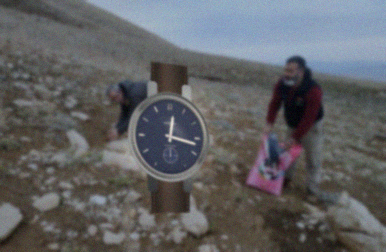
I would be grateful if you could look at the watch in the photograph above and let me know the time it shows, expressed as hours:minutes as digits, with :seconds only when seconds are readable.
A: 12:17
